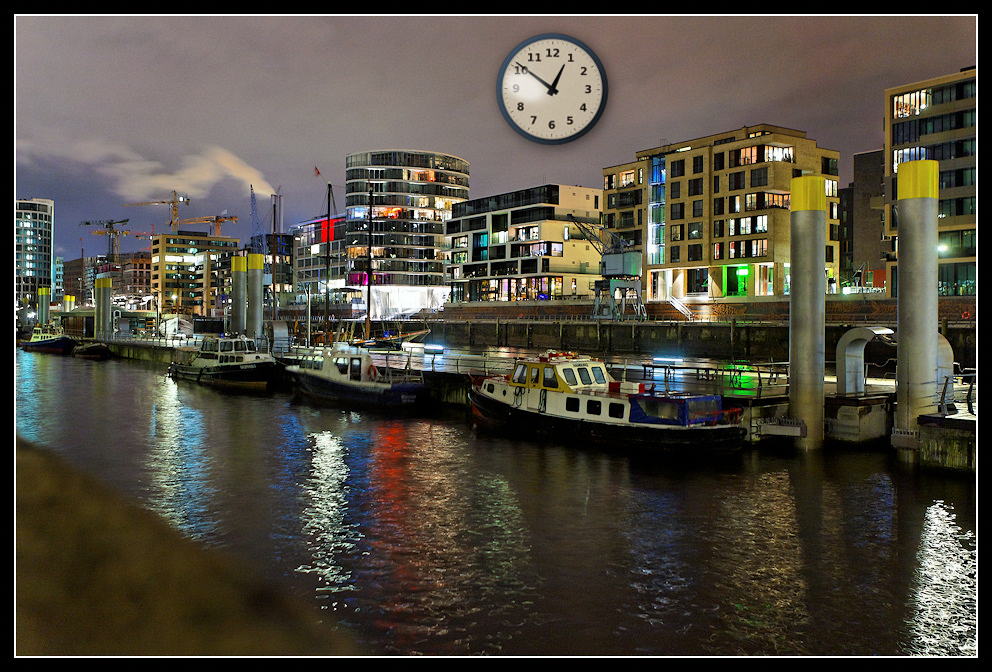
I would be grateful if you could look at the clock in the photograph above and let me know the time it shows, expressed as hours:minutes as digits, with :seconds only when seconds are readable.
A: 12:51
